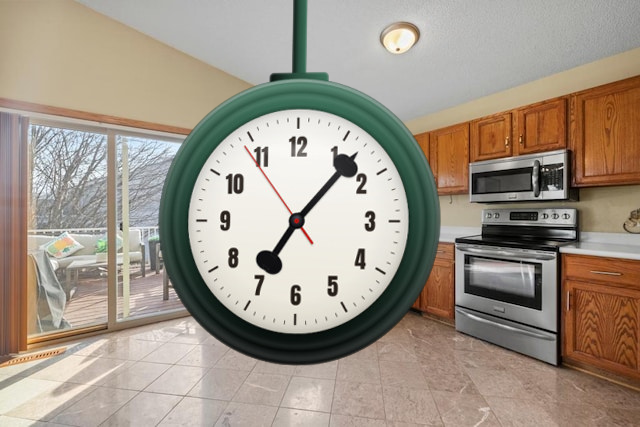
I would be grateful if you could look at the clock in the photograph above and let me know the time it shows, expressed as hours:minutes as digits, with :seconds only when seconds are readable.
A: 7:06:54
